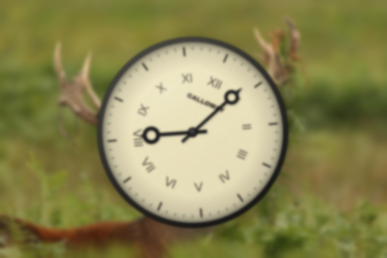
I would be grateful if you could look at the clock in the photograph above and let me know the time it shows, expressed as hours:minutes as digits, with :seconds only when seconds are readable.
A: 8:04
